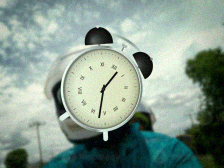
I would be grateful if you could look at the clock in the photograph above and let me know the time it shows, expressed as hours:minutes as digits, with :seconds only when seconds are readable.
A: 12:27
